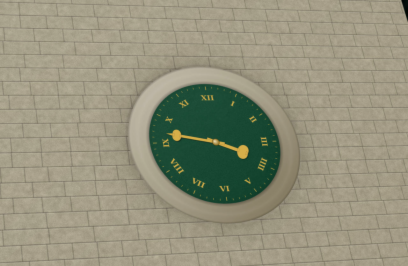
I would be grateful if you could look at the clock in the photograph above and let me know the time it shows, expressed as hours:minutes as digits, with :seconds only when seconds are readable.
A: 3:47
